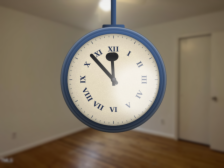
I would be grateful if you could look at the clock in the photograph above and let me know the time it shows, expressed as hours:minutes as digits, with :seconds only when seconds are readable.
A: 11:53
